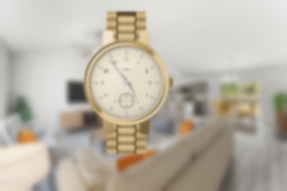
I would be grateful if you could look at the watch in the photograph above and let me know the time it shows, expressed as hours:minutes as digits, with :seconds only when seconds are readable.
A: 4:54
